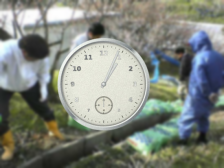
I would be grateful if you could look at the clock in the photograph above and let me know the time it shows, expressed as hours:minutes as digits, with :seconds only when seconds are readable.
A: 1:04
